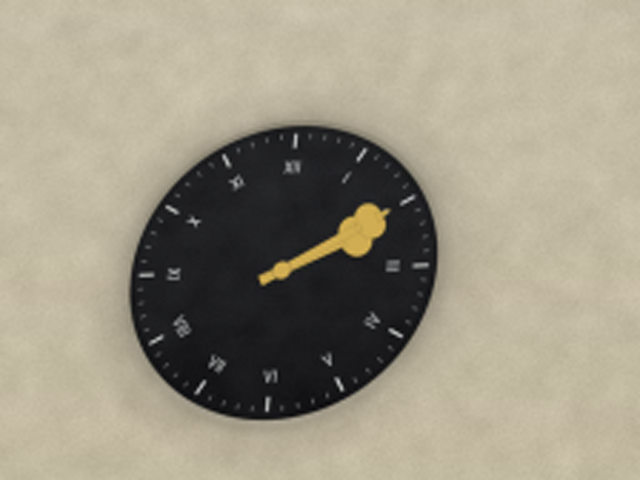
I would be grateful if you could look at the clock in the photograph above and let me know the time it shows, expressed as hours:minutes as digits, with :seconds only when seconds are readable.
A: 2:10
